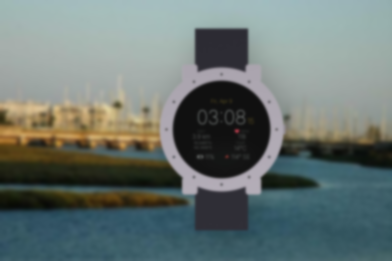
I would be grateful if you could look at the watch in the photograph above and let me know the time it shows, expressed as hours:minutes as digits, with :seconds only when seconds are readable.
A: 3:08
